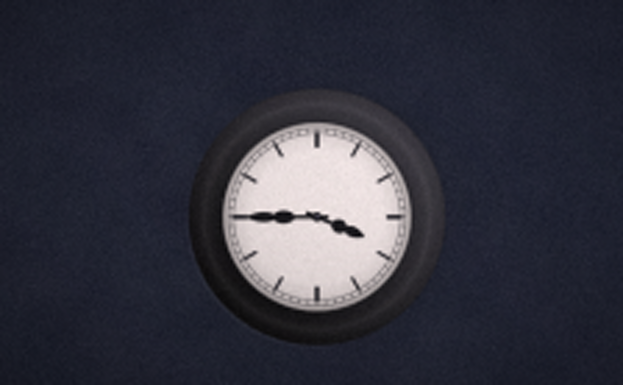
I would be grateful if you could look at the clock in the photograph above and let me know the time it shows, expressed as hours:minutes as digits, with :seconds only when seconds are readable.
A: 3:45
